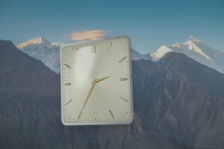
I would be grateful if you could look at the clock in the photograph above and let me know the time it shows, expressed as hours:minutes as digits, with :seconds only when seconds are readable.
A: 2:35
